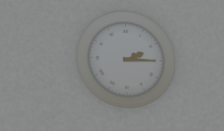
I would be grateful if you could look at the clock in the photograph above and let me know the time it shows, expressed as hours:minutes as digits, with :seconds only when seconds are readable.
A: 2:15
